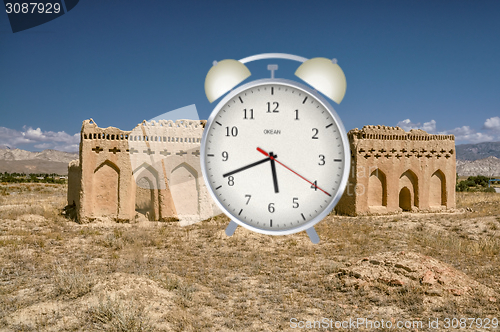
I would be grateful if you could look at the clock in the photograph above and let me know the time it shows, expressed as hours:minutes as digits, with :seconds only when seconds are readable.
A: 5:41:20
